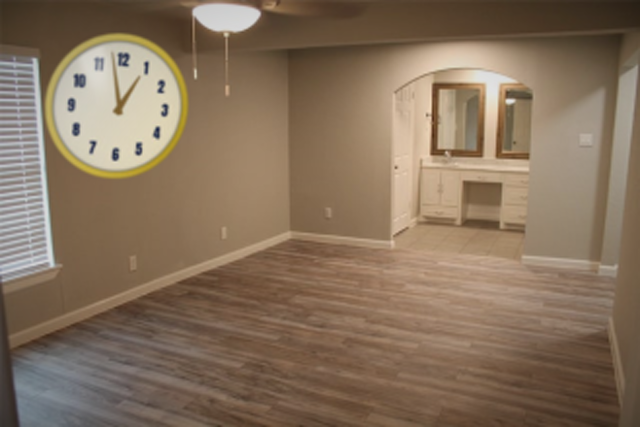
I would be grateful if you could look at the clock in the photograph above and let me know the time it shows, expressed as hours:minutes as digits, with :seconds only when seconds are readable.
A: 12:58
